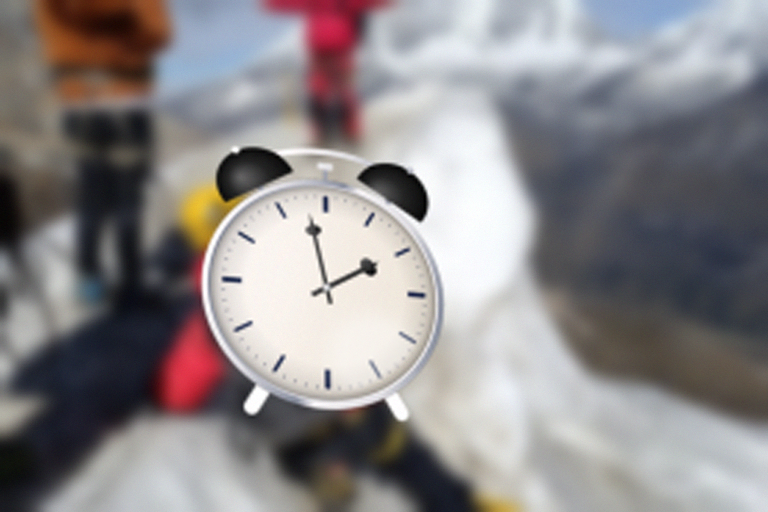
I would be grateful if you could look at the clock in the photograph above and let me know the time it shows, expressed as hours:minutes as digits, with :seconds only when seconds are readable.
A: 1:58
